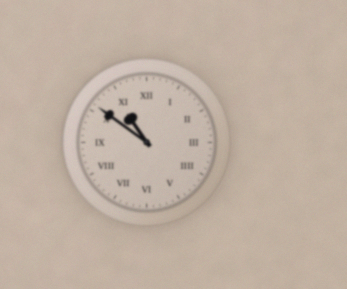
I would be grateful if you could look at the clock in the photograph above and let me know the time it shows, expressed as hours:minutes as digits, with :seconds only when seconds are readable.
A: 10:51
